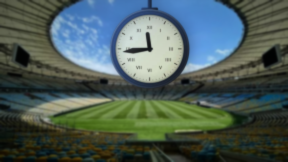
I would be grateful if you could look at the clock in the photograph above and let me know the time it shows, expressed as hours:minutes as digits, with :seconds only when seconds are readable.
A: 11:44
